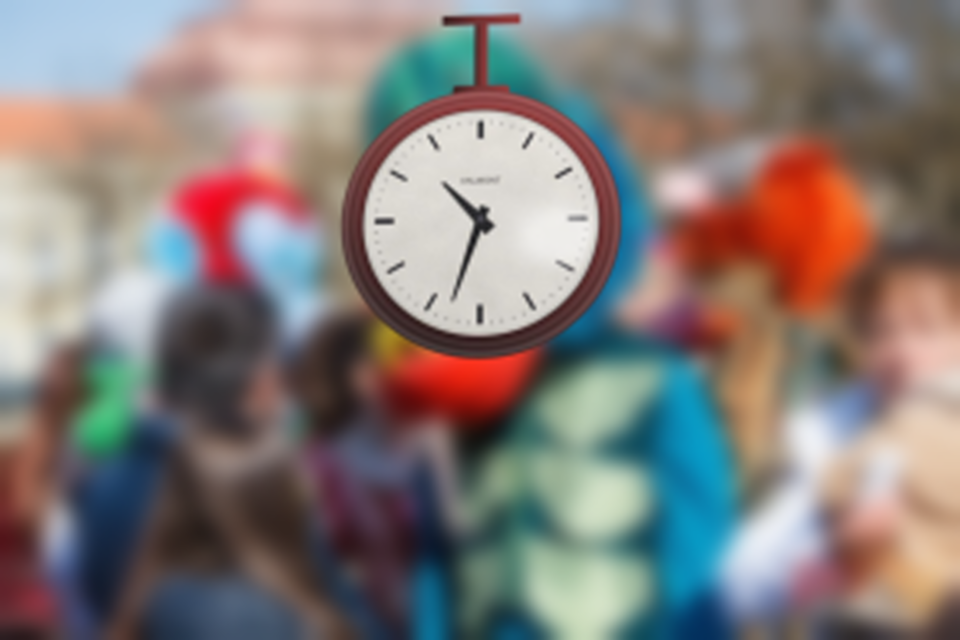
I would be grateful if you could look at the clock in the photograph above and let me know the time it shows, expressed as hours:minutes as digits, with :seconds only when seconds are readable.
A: 10:33
